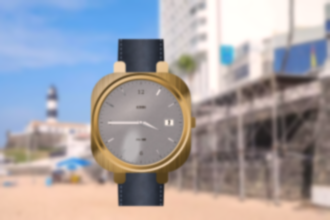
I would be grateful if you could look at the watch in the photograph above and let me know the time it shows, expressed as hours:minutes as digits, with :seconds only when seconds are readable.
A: 3:45
